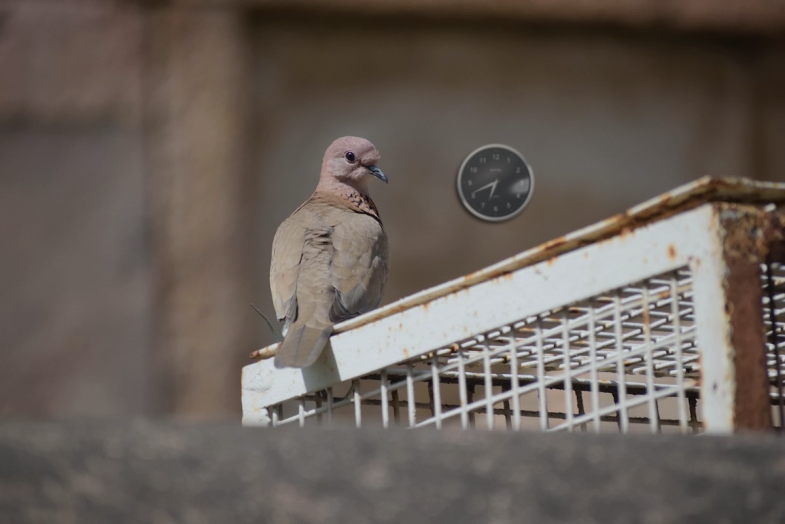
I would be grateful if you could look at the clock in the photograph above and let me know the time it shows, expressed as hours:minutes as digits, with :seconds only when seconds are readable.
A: 6:41
